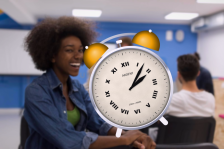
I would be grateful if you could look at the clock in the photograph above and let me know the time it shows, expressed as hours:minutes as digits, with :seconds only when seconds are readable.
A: 2:07
